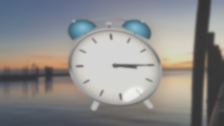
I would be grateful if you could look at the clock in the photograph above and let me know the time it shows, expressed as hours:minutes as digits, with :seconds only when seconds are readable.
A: 3:15
